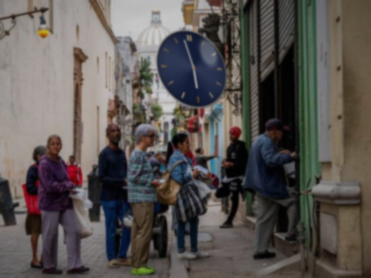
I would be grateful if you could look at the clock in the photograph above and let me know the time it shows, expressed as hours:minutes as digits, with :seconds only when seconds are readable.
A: 5:58
